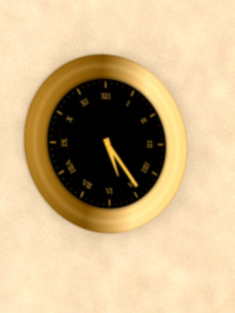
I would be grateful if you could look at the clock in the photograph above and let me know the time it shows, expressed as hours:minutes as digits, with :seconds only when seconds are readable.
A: 5:24
